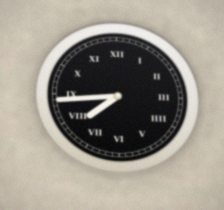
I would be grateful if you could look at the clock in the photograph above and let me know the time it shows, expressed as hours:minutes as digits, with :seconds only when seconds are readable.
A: 7:44
